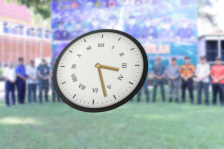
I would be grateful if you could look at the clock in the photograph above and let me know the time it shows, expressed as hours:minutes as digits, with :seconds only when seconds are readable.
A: 3:27
